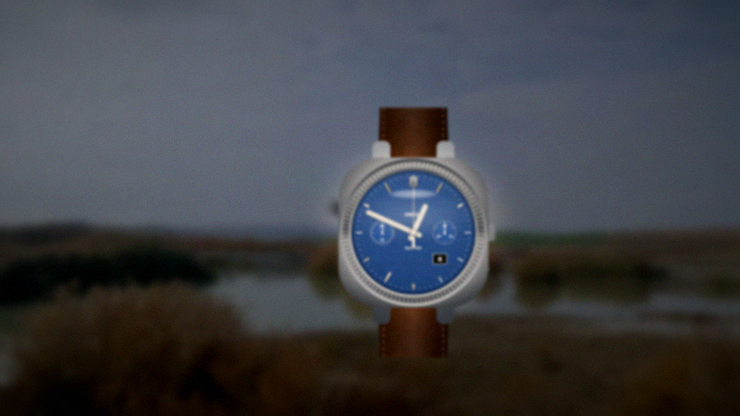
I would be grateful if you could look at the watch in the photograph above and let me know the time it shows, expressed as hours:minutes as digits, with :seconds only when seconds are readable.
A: 12:49
